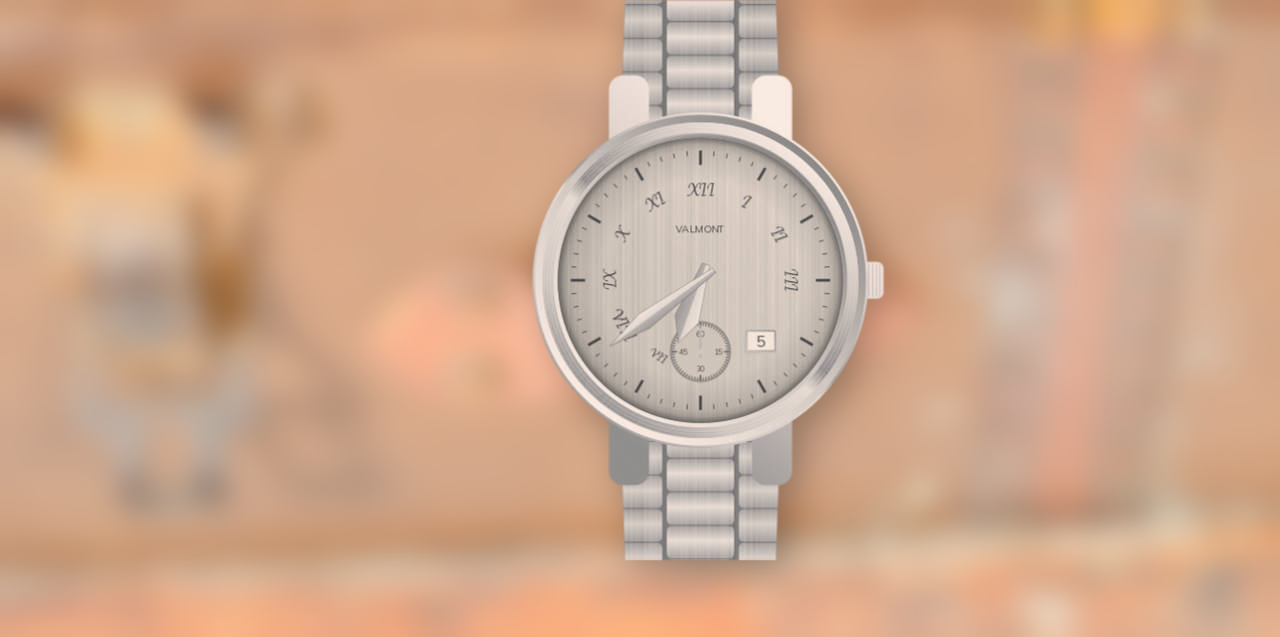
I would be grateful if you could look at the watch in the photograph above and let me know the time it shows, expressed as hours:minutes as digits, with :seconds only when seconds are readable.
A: 6:39
